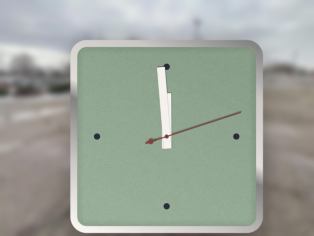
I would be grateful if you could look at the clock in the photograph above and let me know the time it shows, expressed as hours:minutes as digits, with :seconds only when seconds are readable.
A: 11:59:12
